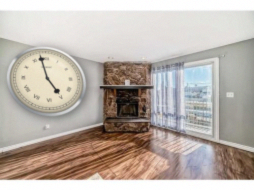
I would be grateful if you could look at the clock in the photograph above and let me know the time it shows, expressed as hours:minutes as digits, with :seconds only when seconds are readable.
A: 4:58
